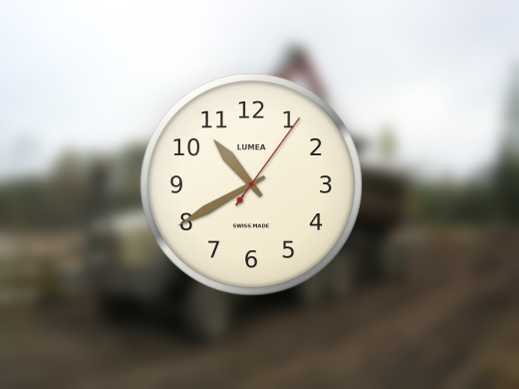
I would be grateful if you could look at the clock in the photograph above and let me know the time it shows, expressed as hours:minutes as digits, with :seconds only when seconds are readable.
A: 10:40:06
